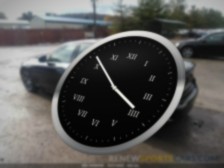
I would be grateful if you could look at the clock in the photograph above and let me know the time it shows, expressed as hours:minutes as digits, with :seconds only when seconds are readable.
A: 3:51
